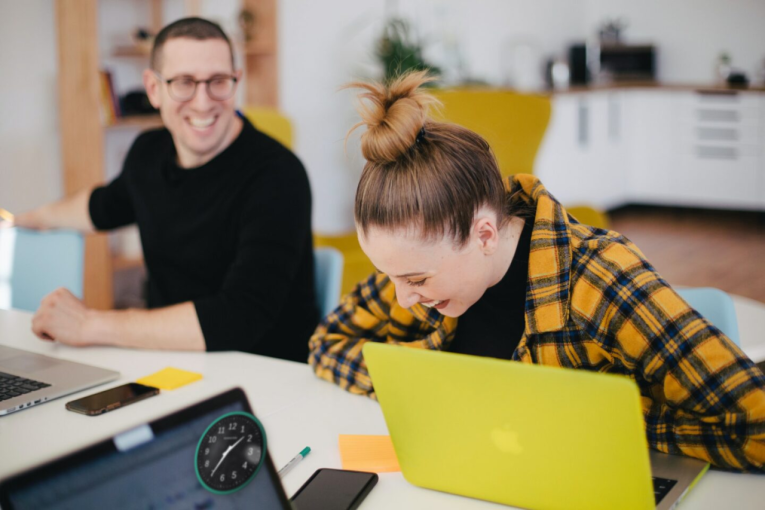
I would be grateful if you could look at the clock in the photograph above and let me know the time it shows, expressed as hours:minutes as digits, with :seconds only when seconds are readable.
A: 1:35
